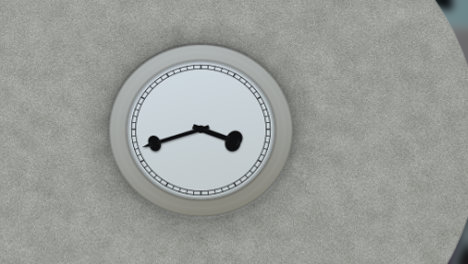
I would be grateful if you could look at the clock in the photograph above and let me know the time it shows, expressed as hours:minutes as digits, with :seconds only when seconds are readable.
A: 3:42
